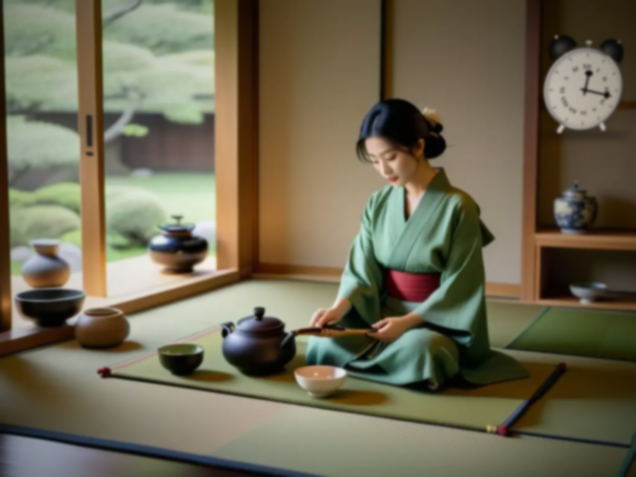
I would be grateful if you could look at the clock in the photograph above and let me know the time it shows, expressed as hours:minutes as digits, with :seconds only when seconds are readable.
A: 12:17
